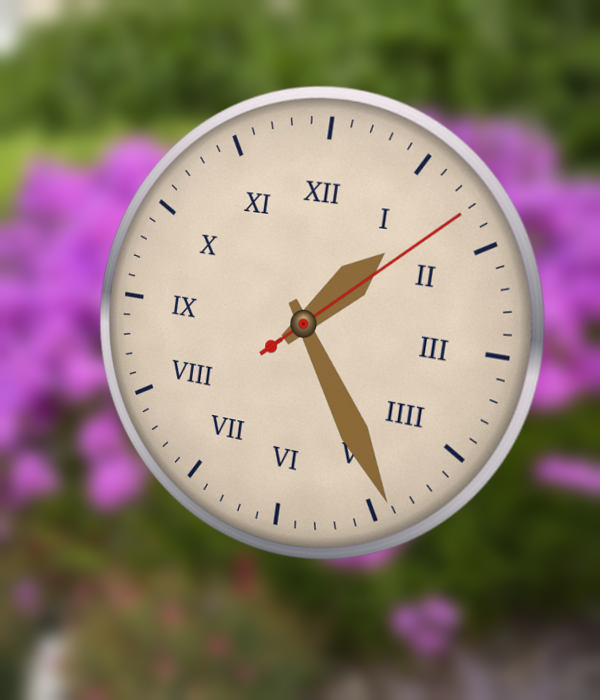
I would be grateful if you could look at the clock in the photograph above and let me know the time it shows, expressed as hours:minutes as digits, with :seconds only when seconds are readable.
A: 1:24:08
